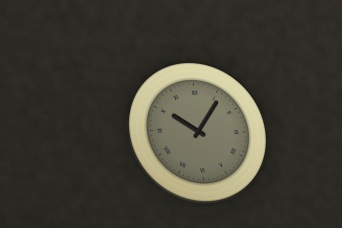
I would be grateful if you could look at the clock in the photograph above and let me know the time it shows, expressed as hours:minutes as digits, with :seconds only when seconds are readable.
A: 10:06
